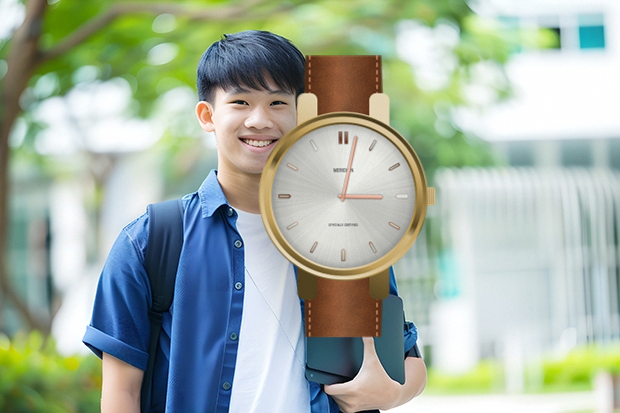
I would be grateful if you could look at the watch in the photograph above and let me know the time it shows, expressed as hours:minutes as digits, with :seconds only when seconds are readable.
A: 3:02
